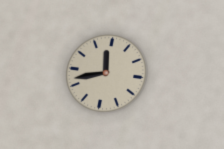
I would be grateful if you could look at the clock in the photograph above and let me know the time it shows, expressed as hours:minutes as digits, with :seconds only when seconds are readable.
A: 11:42
